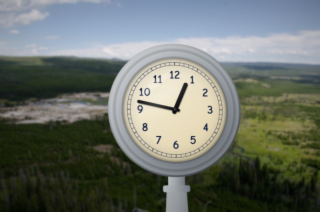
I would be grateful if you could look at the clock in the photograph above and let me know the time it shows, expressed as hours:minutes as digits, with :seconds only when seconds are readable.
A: 12:47
